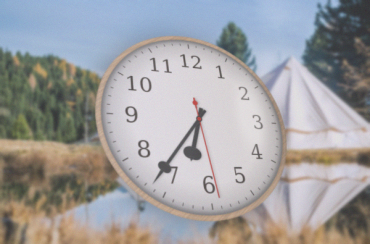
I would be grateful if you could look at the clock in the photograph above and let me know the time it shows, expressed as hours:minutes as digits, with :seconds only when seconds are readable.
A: 6:36:29
